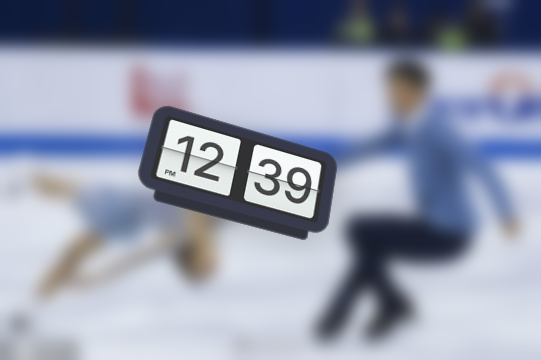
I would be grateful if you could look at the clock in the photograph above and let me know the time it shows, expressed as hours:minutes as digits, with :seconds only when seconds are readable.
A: 12:39
